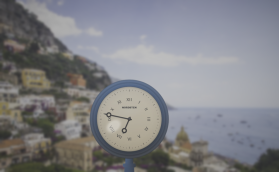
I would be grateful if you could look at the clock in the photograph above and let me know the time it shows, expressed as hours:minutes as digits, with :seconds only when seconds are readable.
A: 6:47
